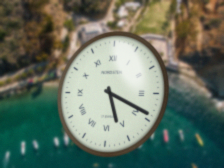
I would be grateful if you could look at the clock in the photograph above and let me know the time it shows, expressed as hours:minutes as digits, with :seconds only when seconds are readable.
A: 5:19
